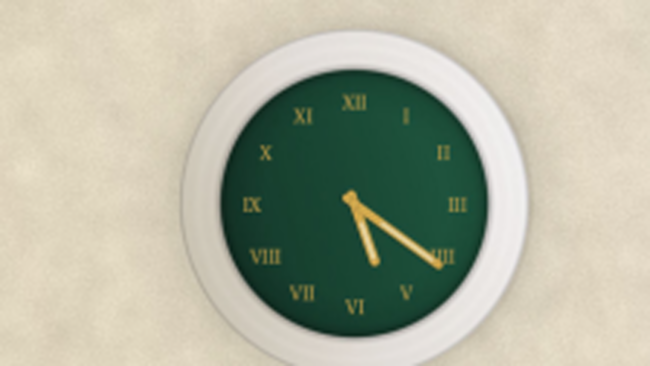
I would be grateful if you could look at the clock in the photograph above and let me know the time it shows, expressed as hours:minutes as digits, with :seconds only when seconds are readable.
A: 5:21
